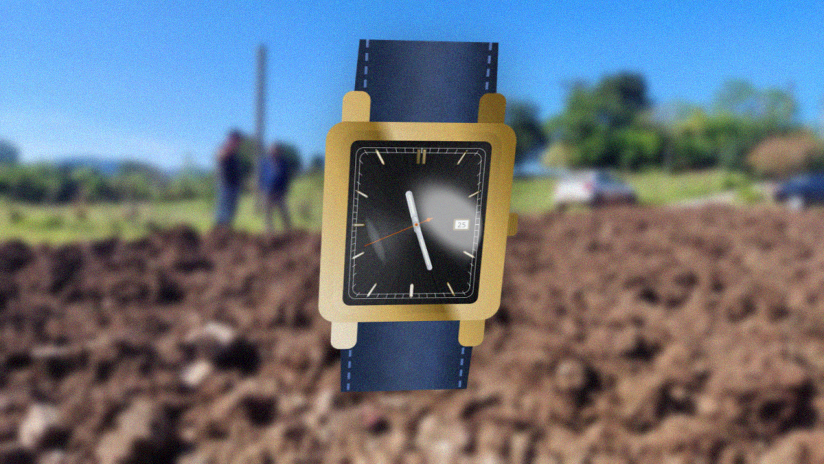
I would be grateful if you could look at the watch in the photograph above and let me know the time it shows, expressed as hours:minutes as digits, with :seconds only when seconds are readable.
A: 11:26:41
